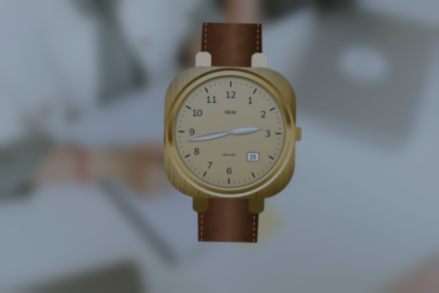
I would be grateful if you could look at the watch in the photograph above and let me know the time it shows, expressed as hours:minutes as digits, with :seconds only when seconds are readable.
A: 2:43
